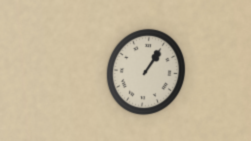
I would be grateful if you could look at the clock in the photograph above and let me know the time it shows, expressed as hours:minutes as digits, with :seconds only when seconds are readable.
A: 1:05
